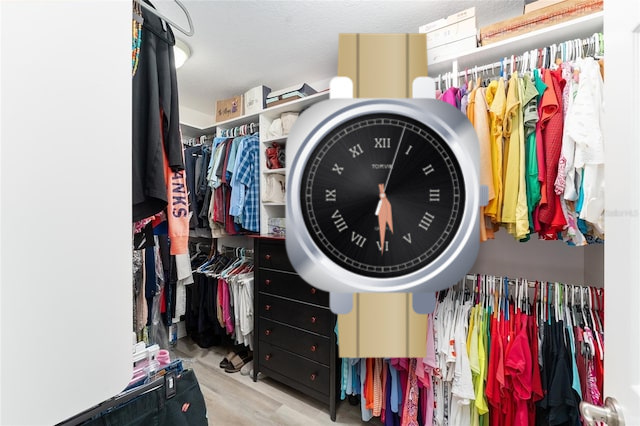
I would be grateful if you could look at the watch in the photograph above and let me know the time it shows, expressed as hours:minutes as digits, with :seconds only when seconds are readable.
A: 5:30:03
